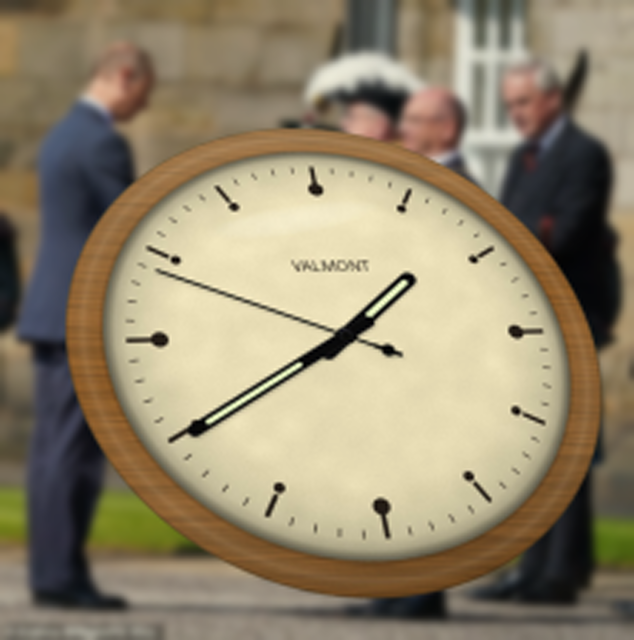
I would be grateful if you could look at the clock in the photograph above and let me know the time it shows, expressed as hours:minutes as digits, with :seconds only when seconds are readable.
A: 1:39:49
